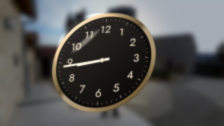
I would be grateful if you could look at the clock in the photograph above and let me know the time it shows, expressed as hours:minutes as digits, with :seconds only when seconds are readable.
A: 8:44
